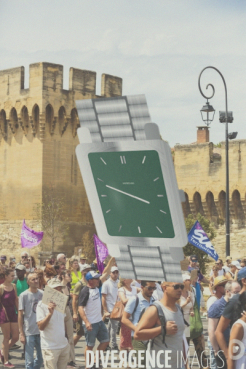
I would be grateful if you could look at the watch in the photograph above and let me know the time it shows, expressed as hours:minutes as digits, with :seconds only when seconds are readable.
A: 3:49
